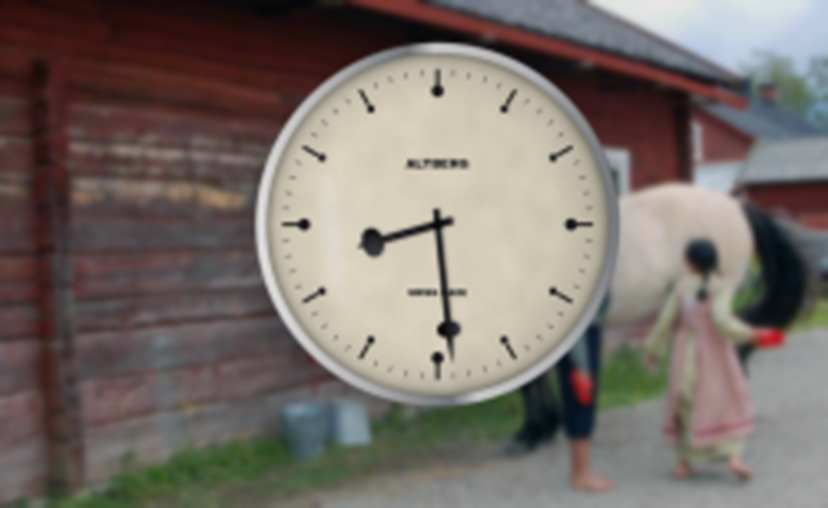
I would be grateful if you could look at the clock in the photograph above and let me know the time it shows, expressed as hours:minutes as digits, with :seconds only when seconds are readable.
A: 8:29
